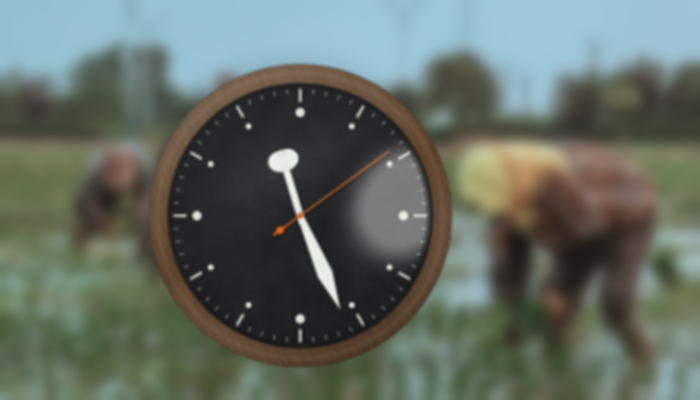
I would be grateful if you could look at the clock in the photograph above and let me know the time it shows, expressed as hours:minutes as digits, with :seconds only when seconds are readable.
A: 11:26:09
